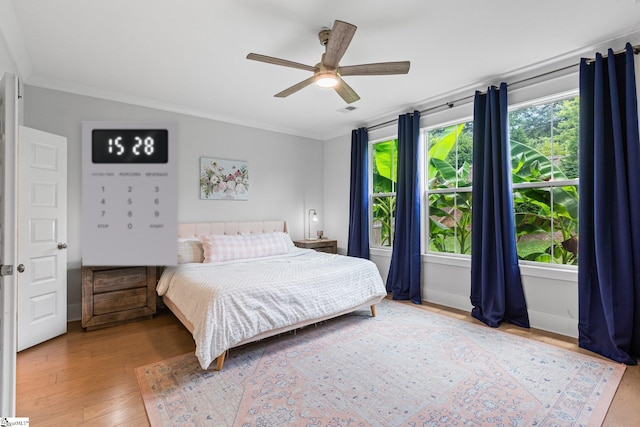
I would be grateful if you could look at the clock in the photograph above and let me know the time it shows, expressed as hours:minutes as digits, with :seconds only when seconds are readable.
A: 15:28
